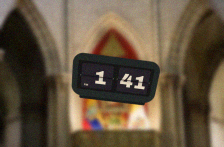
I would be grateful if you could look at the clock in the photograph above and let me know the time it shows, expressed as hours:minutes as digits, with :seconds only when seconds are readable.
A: 1:41
